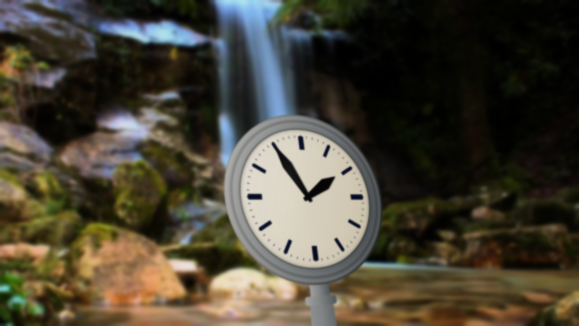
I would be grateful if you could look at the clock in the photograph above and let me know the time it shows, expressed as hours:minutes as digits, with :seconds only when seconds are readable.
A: 1:55
